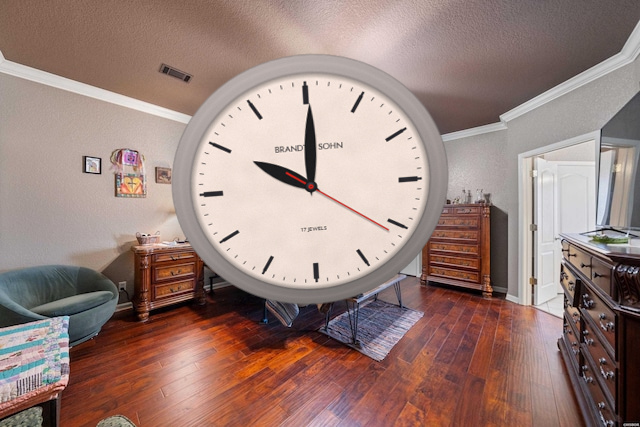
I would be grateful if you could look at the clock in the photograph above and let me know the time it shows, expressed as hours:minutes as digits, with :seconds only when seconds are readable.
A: 10:00:21
